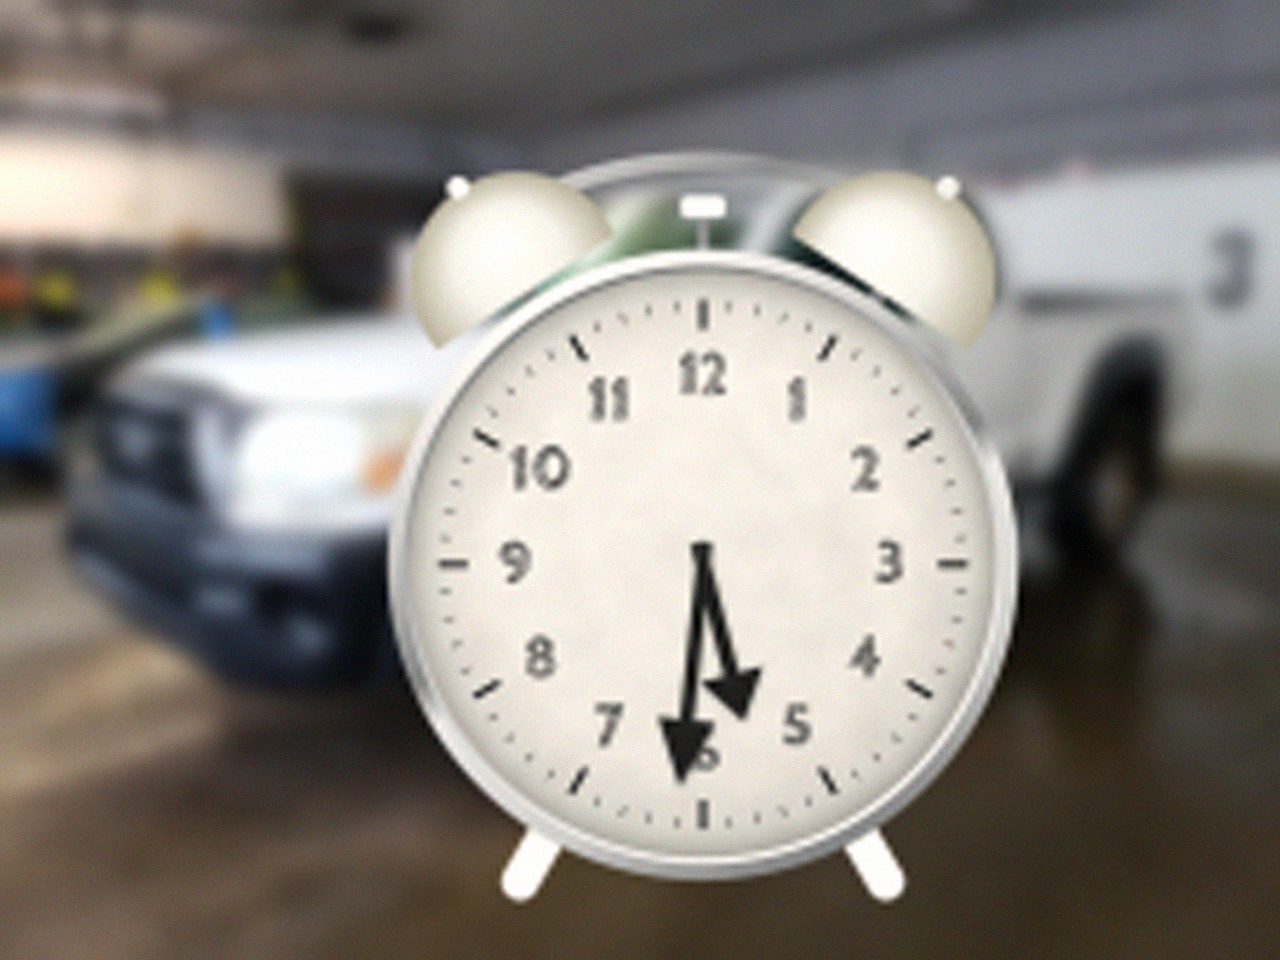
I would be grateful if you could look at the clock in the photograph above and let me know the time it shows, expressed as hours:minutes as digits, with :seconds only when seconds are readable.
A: 5:31
